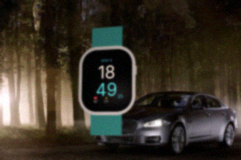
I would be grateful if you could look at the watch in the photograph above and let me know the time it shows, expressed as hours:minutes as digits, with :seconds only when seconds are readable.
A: 18:49
